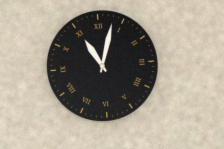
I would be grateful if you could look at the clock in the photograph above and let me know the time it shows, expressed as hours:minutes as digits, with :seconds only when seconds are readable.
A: 11:03
